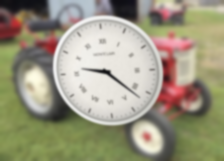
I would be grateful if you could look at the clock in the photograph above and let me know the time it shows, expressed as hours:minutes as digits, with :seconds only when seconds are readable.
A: 9:22
